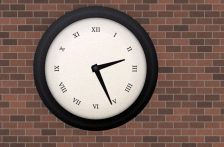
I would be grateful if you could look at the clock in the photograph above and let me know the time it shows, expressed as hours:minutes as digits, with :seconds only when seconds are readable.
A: 2:26
